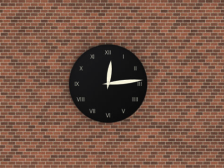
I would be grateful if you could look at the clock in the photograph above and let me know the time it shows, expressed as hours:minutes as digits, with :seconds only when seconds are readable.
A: 12:14
